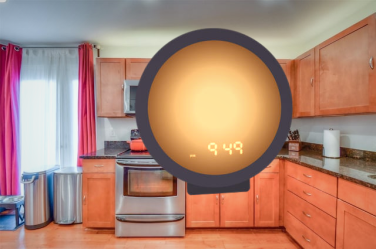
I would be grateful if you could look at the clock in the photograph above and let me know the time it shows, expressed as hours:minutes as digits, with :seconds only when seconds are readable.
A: 9:49
